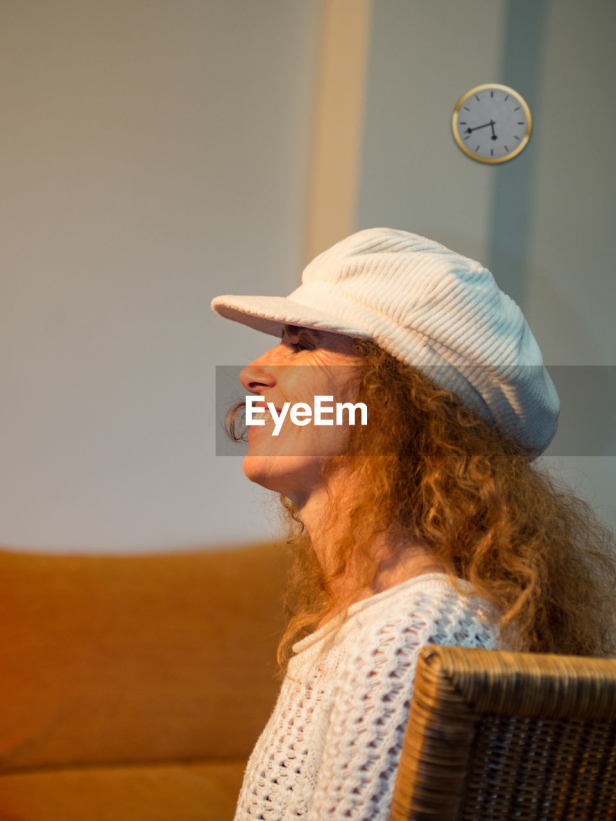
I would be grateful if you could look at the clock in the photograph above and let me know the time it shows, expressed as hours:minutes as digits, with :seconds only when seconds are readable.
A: 5:42
